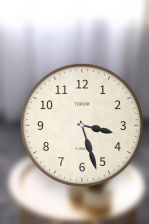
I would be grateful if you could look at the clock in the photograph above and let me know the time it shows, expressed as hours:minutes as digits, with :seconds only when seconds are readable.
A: 3:27
